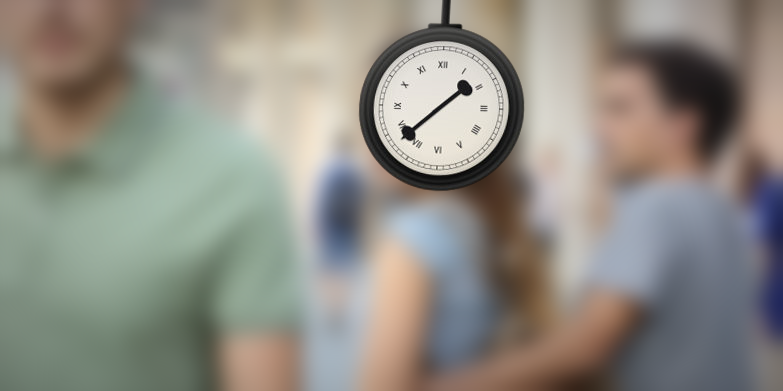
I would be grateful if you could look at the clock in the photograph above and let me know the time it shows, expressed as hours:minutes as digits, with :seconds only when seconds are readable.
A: 1:38
